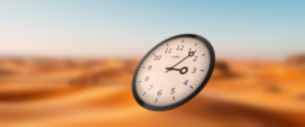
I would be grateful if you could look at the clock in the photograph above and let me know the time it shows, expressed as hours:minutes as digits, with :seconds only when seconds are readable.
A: 3:07
